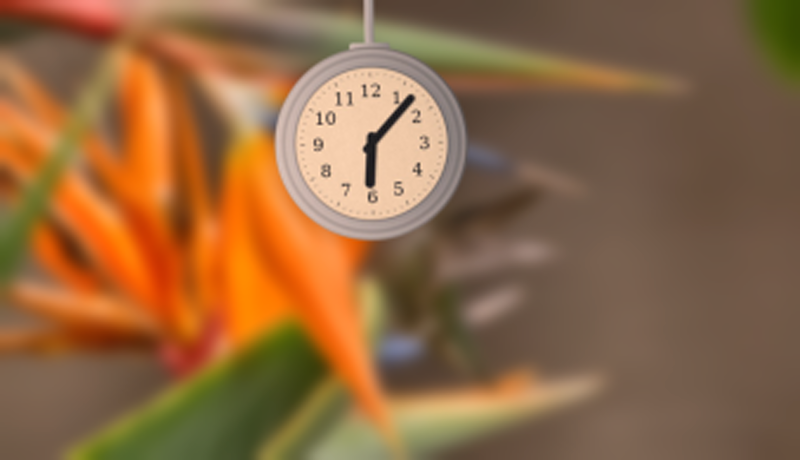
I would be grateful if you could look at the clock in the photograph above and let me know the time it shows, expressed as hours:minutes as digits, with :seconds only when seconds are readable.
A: 6:07
